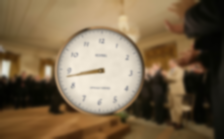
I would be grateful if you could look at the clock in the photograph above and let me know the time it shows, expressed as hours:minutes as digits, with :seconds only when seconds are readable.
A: 8:43
